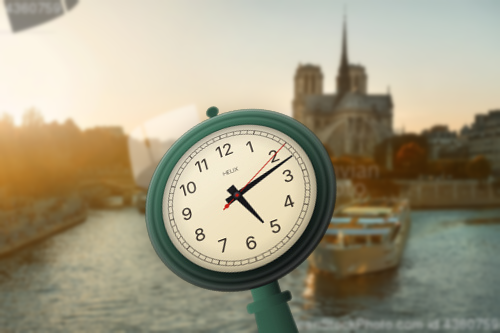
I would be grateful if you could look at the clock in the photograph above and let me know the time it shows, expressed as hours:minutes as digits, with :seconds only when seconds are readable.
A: 5:12:10
